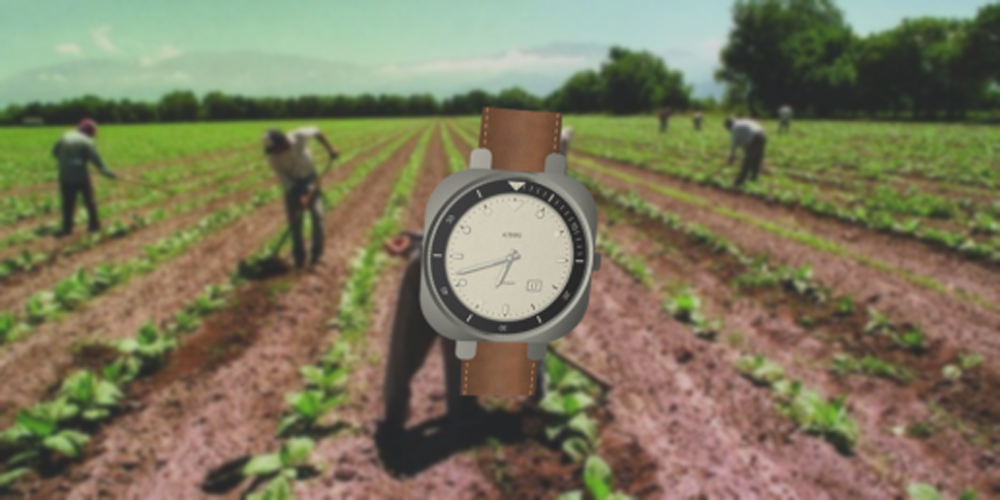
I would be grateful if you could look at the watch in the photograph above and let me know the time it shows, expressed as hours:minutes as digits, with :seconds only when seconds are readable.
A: 6:42
